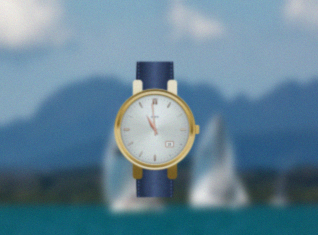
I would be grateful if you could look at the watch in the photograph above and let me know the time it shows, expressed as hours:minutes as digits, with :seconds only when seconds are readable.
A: 10:59
